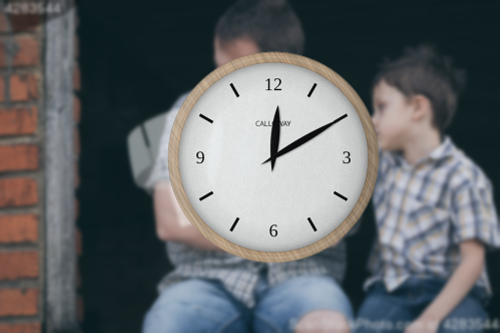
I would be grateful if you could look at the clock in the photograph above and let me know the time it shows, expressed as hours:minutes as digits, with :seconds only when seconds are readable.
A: 12:10
